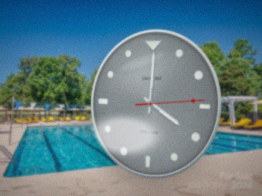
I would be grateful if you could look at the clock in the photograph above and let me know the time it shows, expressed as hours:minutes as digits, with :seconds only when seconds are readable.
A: 4:00:14
